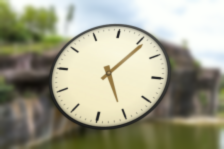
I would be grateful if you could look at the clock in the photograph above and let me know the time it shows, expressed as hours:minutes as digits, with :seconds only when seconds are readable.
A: 5:06
